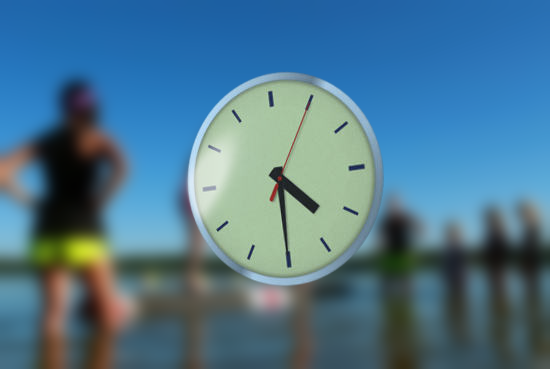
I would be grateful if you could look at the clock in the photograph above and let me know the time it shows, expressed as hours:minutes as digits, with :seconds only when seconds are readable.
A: 4:30:05
